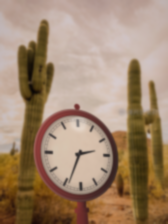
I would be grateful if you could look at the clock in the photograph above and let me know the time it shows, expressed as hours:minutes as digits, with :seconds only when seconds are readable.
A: 2:34
